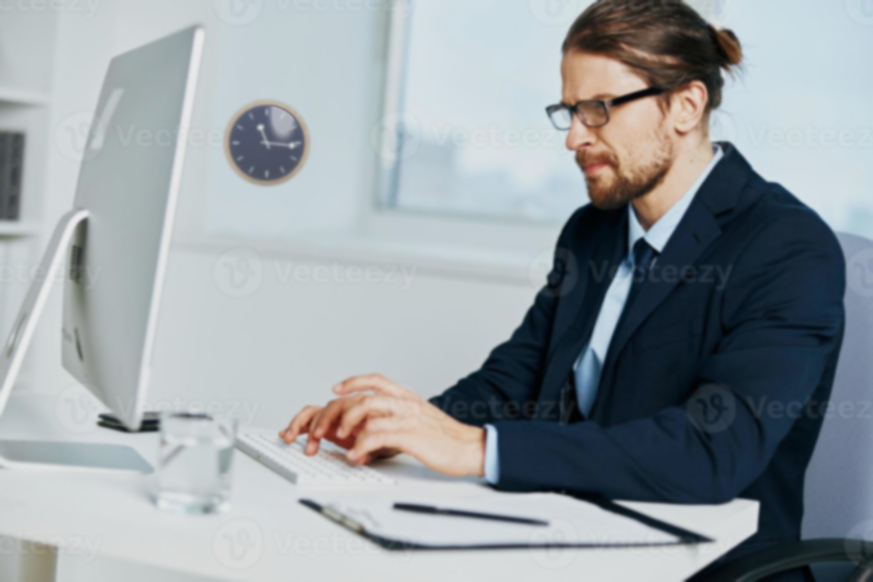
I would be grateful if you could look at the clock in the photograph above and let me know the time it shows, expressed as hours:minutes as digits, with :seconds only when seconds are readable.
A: 11:16
